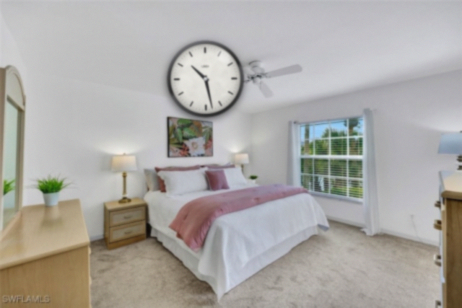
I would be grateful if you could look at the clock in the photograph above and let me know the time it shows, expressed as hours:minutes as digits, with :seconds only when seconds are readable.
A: 10:28
